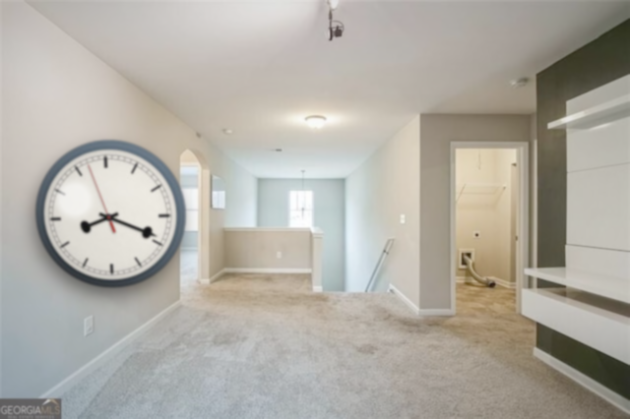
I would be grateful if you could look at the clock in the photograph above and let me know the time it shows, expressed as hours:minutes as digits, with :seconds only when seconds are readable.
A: 8:18:57
